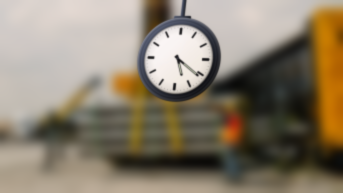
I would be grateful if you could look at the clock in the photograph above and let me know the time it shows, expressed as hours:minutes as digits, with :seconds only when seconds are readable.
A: 5:21
